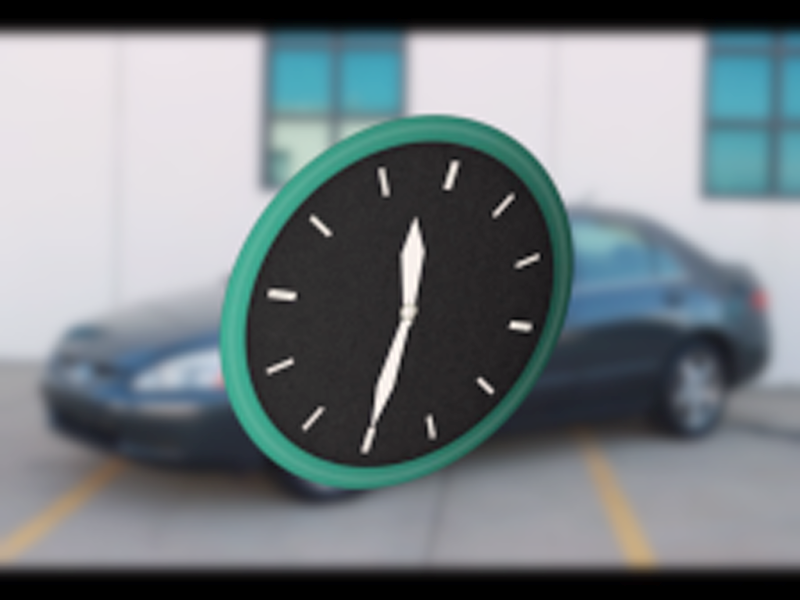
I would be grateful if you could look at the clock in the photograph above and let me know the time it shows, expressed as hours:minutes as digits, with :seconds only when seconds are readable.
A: 11:30
